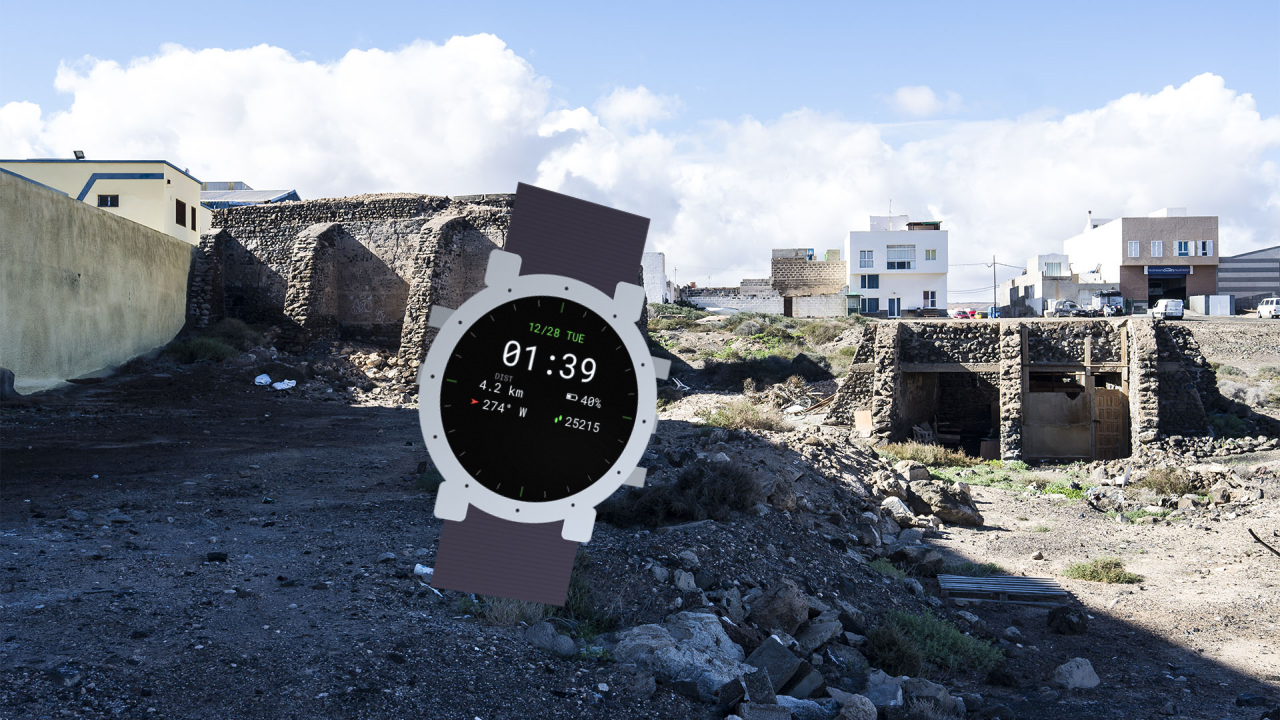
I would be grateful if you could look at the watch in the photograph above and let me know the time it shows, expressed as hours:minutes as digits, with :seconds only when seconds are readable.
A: 1:39
